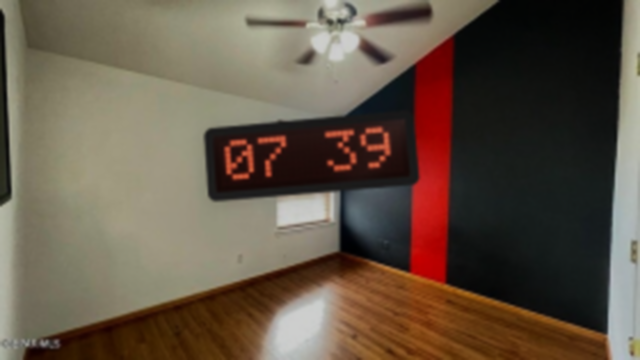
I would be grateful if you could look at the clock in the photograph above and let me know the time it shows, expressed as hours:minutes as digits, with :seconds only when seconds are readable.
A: 7:39
